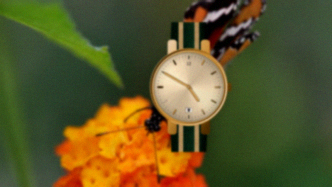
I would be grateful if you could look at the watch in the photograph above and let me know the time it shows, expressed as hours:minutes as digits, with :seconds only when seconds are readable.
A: 4:50
